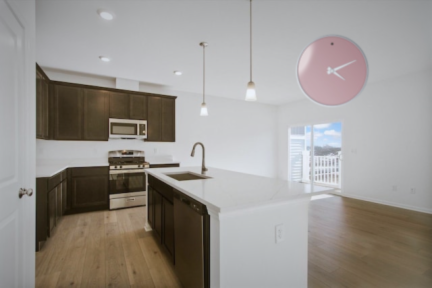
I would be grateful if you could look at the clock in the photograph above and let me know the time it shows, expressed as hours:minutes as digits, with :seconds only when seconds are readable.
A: 4:11
